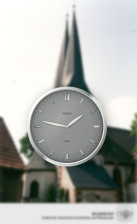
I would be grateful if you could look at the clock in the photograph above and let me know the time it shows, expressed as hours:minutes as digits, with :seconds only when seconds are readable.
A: 1:47
